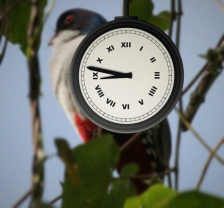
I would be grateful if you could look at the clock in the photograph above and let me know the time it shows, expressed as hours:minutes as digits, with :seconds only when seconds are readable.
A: 8:47
